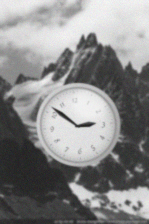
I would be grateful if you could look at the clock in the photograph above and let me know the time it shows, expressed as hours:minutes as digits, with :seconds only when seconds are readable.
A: 2:52
